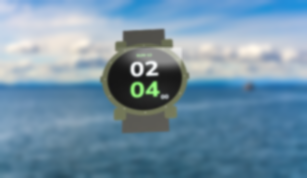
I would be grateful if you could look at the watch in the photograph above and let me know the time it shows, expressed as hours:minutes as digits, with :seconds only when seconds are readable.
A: 2:04
